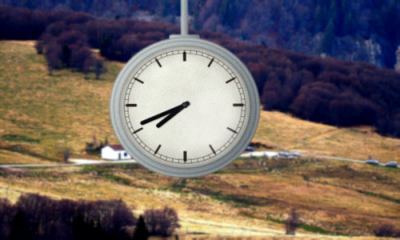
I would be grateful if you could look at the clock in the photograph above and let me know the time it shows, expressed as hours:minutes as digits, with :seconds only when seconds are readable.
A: 7:41
